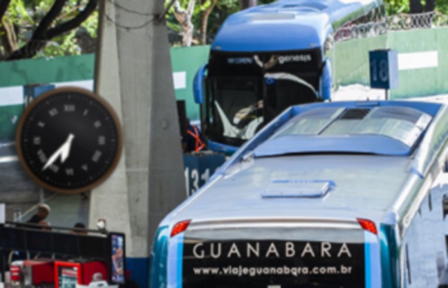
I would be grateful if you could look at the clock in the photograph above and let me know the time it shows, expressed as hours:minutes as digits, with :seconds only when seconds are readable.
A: 6:37
